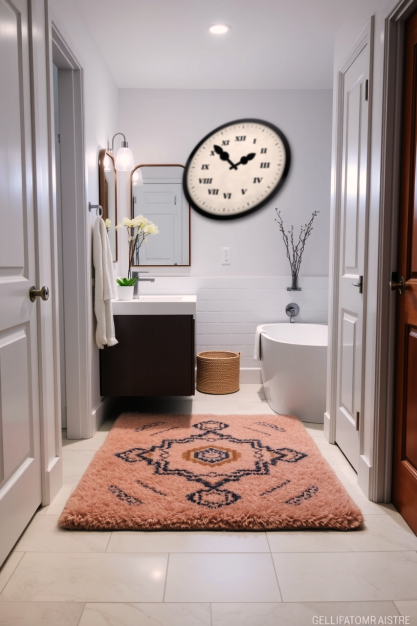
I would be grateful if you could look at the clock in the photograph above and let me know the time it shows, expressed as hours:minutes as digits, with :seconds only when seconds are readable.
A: 1:52
